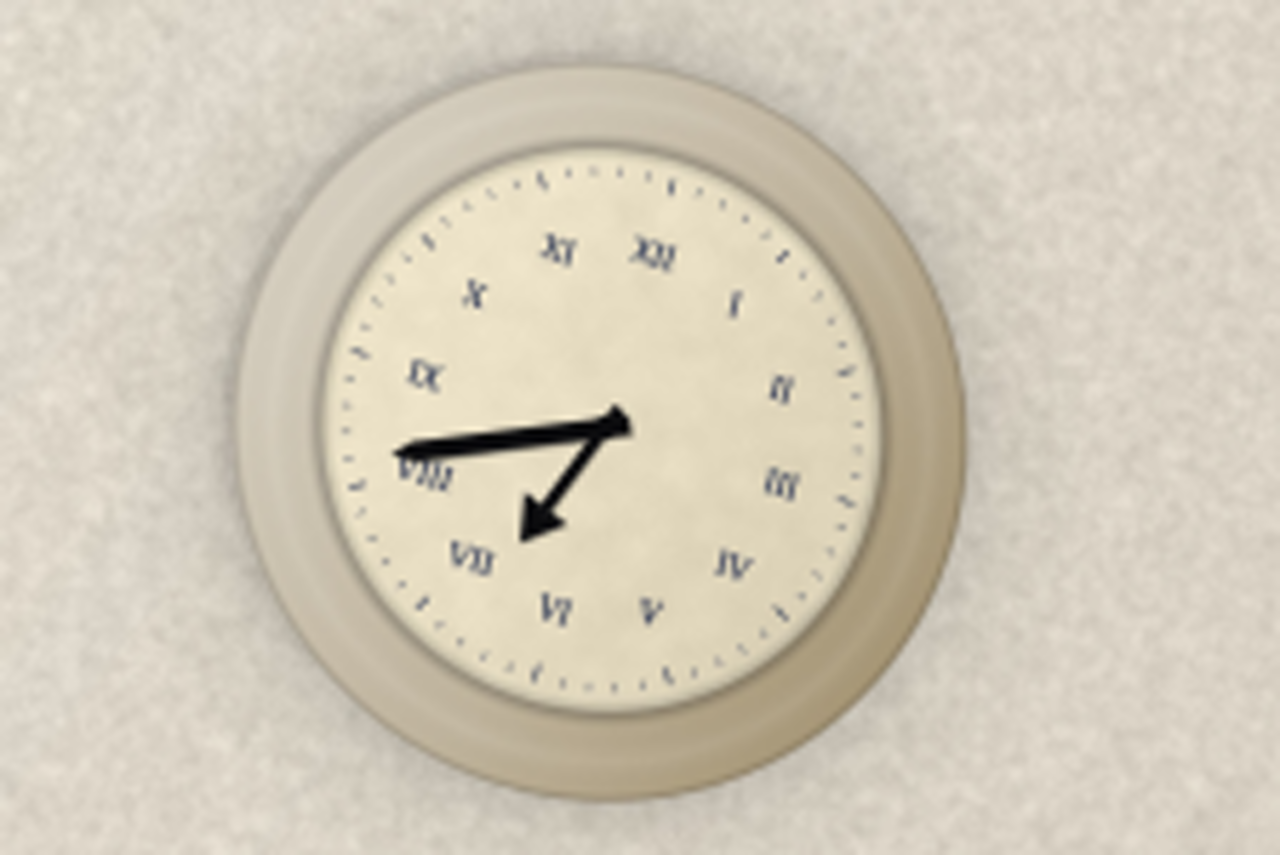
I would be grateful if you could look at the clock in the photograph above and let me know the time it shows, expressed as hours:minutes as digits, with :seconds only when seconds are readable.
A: 6:41
